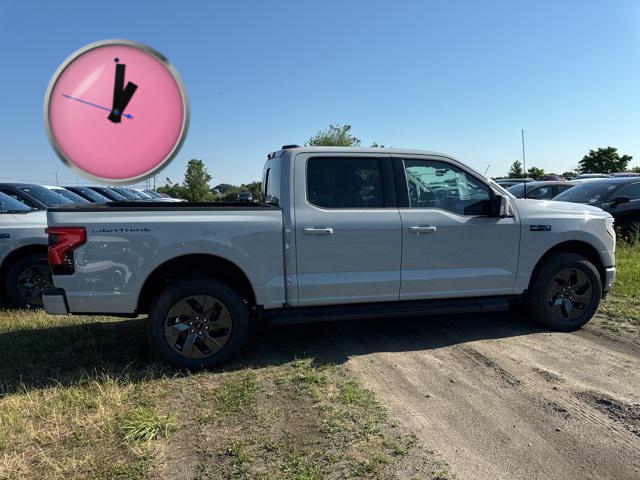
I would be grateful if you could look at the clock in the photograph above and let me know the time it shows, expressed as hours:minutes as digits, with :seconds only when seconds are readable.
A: 1:00:48
